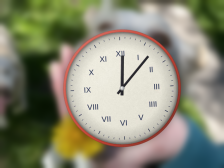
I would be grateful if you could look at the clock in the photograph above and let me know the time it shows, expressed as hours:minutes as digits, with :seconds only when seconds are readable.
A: 12:07
